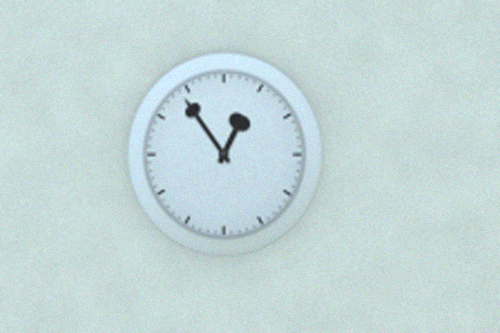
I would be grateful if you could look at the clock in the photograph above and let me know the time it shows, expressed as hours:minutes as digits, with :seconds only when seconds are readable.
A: 12:54
